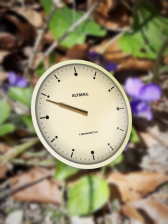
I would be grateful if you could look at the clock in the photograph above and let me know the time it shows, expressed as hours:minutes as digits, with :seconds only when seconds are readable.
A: 9:49
